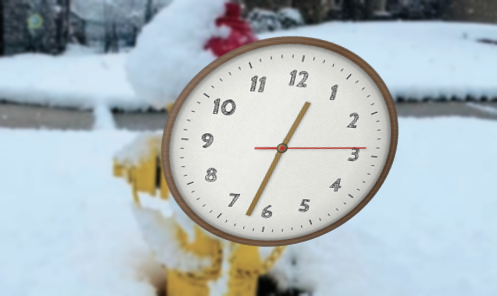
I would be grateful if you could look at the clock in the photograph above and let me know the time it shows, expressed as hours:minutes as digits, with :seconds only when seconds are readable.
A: 12:32:14
